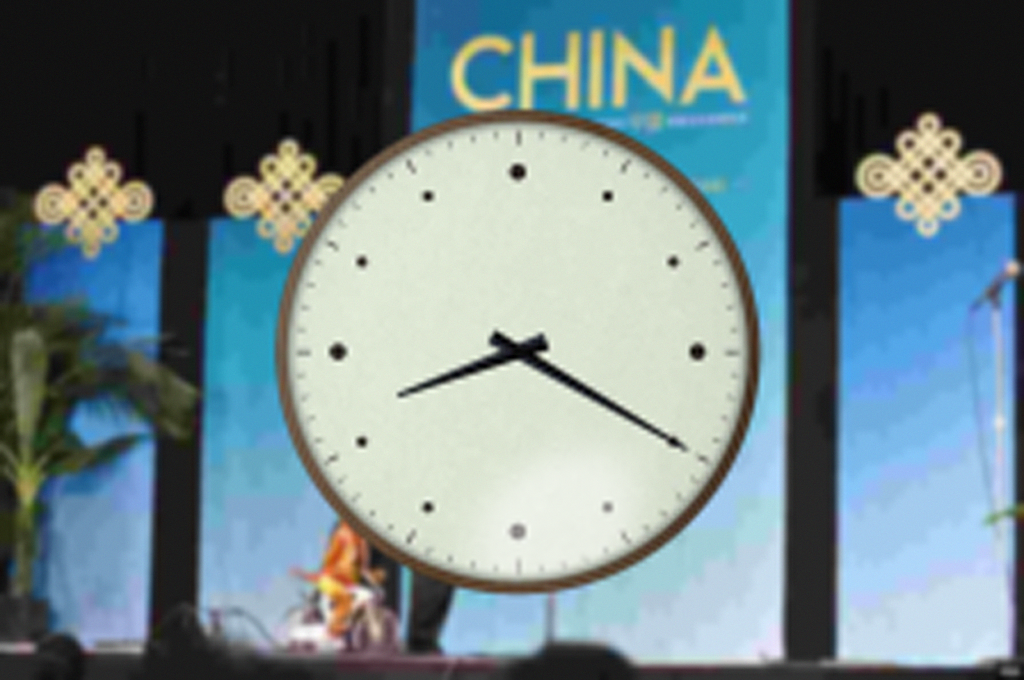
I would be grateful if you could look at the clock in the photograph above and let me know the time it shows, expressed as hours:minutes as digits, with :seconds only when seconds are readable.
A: 8:20
